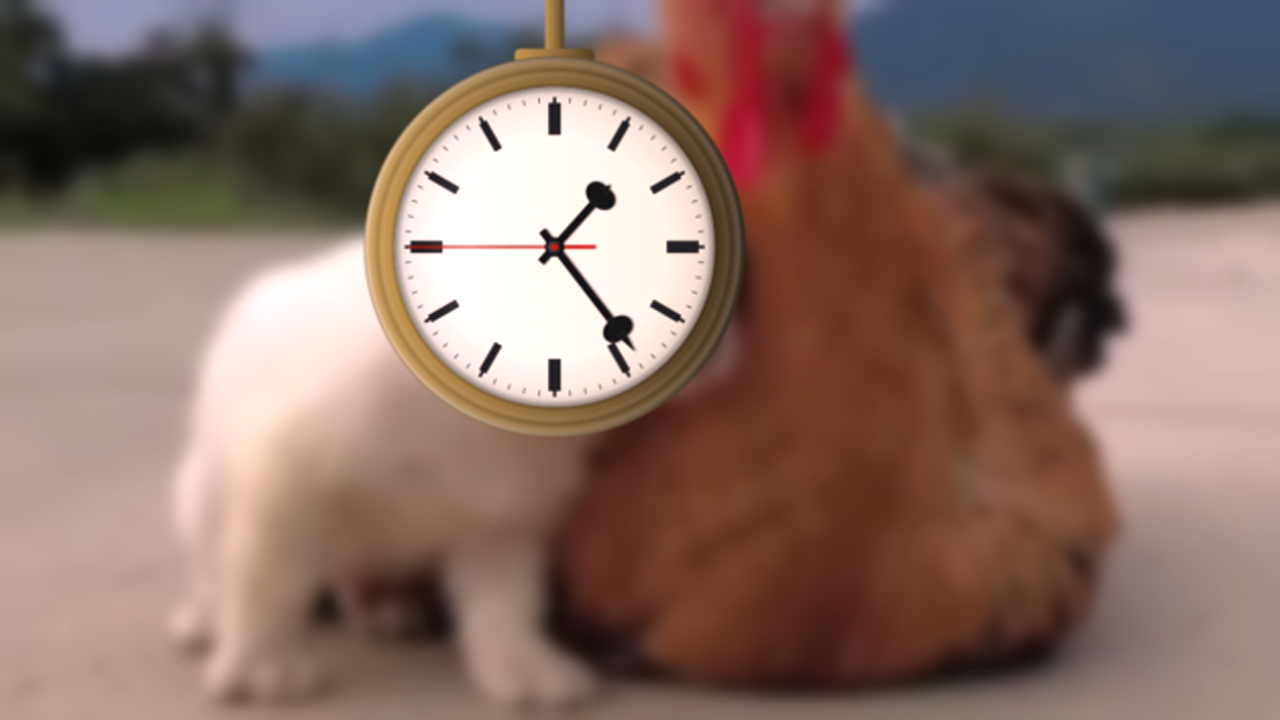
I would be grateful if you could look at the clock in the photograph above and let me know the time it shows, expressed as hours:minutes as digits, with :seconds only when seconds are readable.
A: 1:23:45
